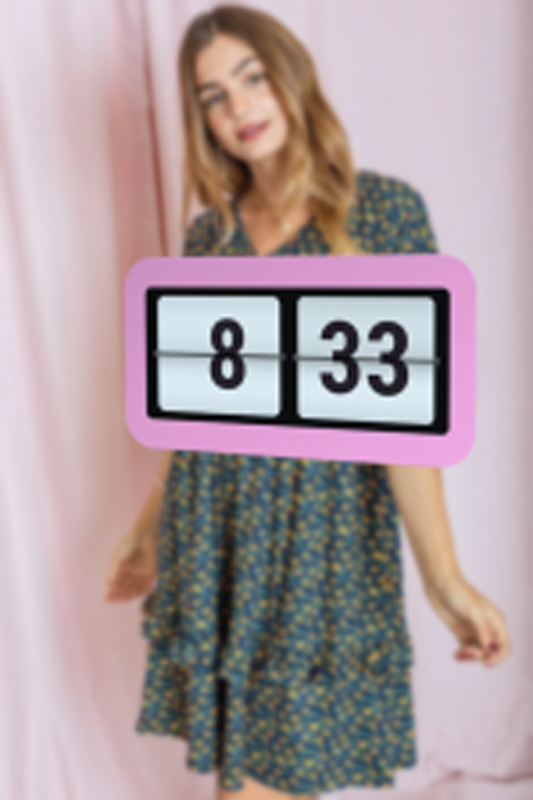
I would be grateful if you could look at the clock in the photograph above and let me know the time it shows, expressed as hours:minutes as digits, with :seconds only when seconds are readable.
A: 8:33
